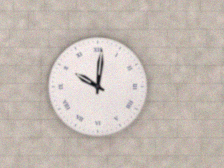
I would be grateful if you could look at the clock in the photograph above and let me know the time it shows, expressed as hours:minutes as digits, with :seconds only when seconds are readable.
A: 10:01
